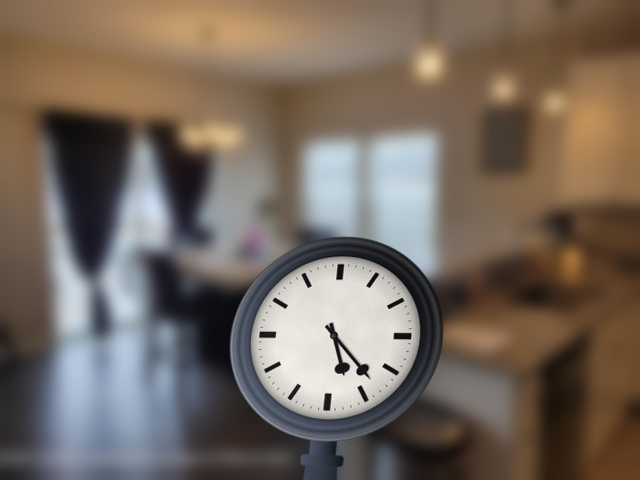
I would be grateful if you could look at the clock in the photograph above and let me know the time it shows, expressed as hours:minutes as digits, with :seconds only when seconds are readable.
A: 5:23
